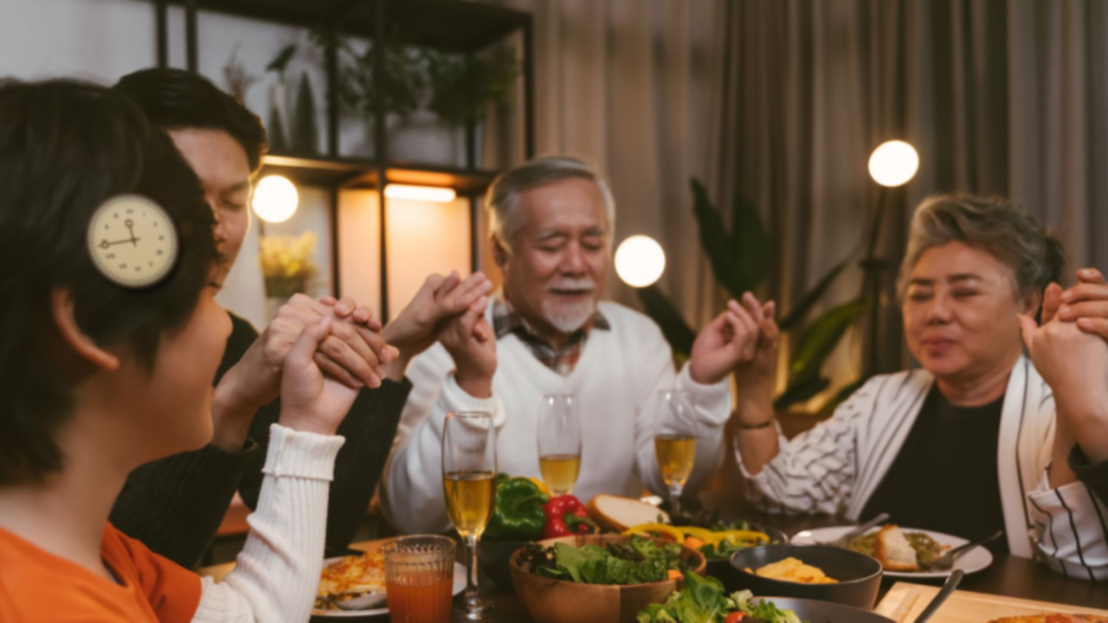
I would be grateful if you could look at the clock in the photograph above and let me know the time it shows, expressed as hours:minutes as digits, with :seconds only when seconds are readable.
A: 11:44
